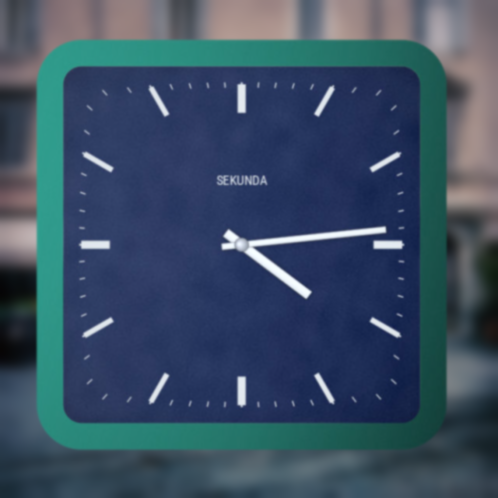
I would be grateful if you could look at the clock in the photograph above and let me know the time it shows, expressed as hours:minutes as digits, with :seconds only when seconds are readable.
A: 4:14
